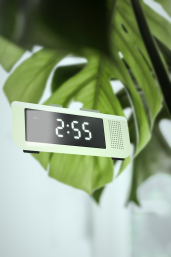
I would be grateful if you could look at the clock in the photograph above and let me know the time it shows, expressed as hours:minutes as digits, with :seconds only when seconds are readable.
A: 2:55
